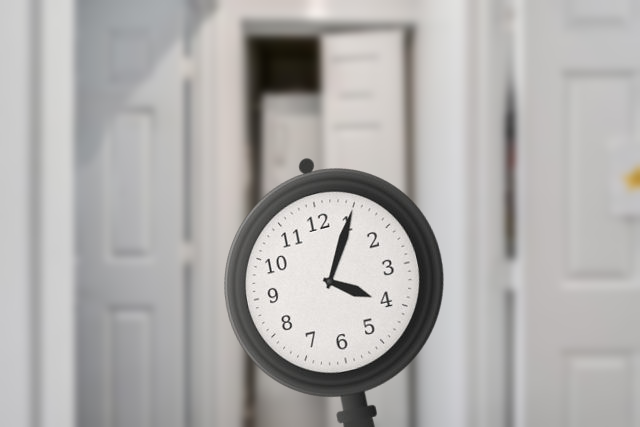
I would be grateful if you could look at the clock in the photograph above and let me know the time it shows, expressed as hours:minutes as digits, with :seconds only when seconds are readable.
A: 4:05
